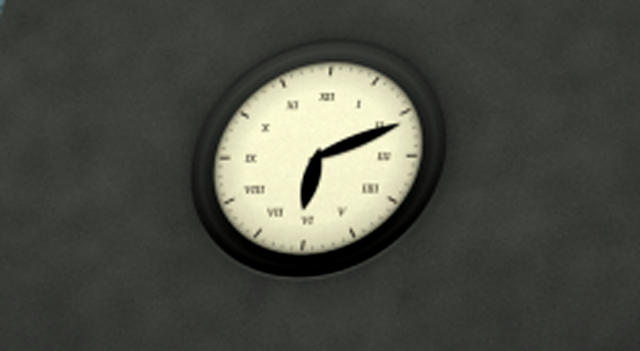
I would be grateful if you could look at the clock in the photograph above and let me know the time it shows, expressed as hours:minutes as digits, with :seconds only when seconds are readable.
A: 6:11
